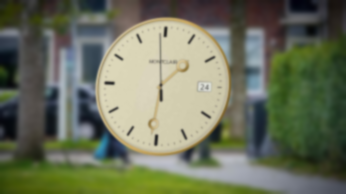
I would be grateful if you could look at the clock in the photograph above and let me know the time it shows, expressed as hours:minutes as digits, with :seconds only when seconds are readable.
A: 1:30:59
